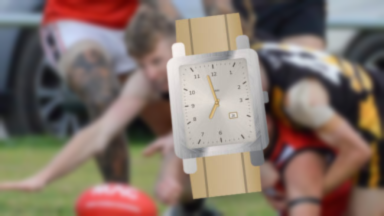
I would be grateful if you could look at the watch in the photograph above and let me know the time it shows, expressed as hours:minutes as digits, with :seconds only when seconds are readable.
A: 6:58
